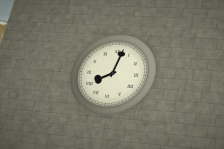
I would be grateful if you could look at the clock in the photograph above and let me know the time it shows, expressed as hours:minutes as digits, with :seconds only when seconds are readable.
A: 8:02
